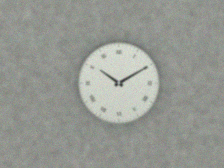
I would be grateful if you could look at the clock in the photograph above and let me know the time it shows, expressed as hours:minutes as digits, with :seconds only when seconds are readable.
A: 10:10
